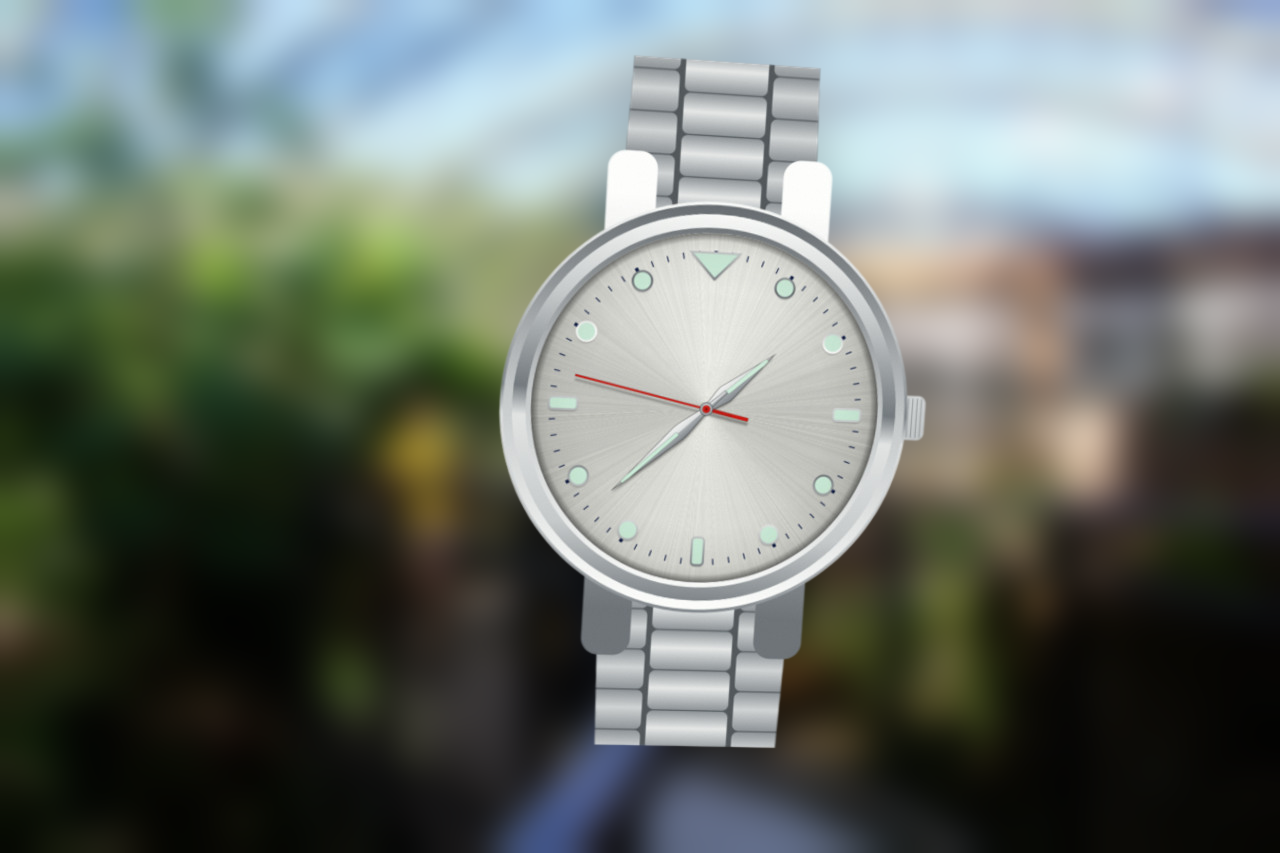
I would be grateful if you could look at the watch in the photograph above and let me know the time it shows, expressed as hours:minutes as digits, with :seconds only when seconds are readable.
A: 1:37:47
